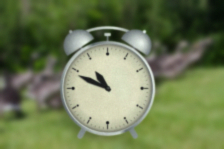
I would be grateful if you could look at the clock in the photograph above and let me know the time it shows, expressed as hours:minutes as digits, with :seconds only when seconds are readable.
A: 10:49
